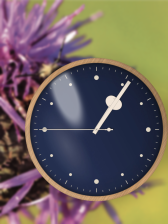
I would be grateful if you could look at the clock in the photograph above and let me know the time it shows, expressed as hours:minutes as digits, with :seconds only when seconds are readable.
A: 1:05:45
